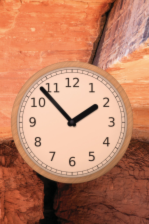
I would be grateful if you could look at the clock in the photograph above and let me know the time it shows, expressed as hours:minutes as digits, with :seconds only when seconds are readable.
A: 1:53
